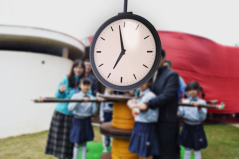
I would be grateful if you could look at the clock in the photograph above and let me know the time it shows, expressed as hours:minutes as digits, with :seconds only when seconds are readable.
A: 6:58
